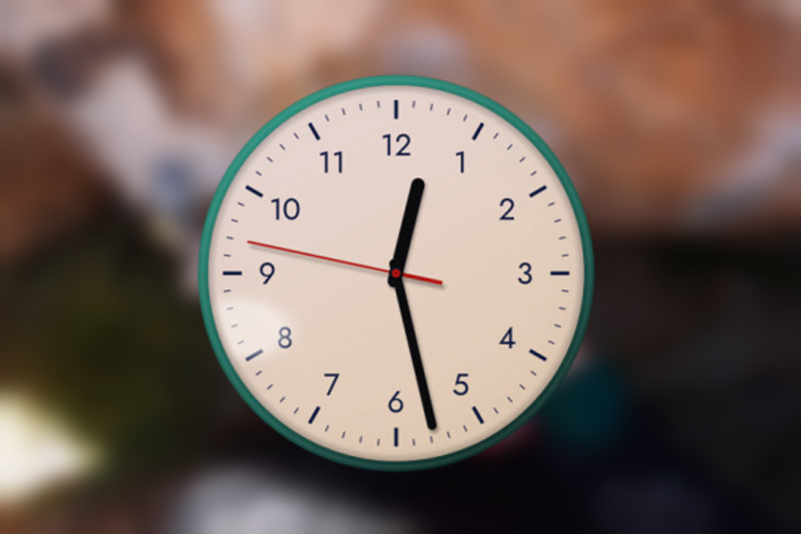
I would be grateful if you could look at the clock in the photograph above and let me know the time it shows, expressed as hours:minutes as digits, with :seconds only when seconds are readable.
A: 12:27:47
